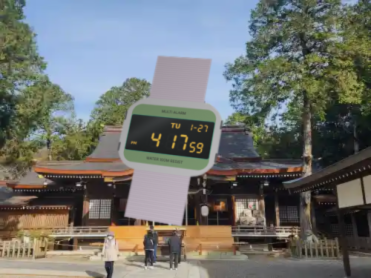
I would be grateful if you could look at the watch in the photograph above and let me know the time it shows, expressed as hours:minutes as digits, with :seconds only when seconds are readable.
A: 4:17:59
